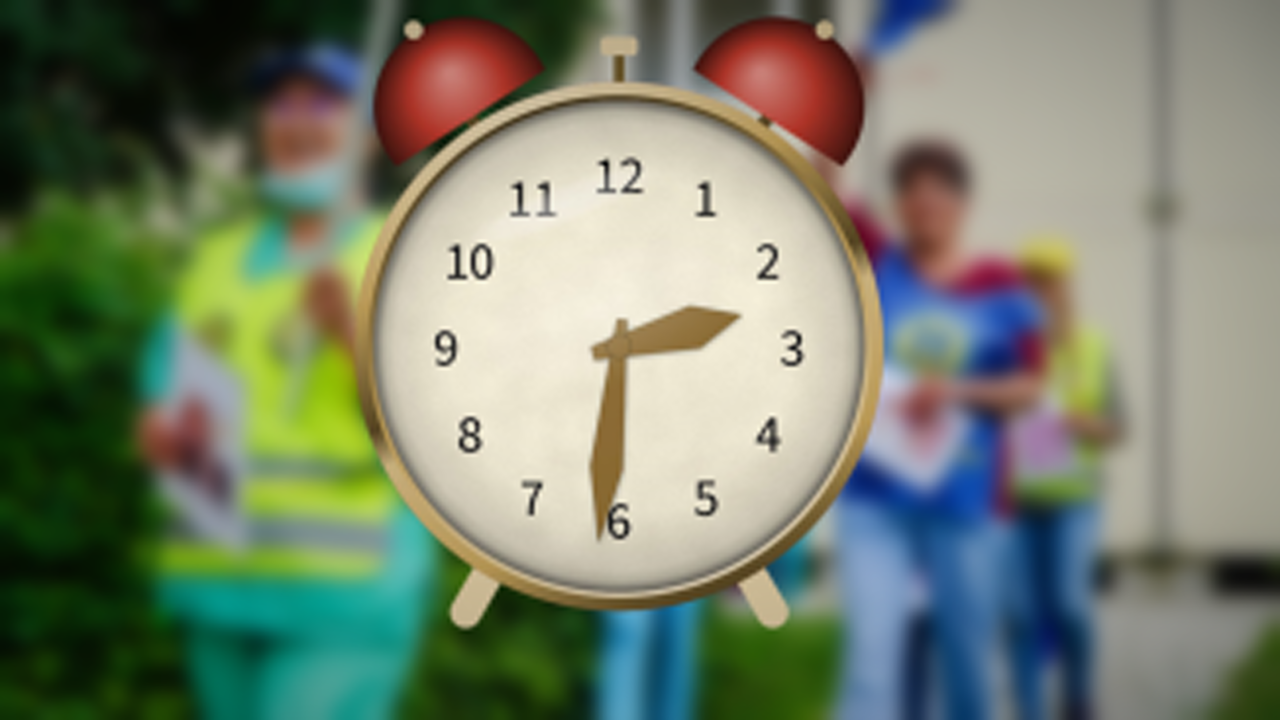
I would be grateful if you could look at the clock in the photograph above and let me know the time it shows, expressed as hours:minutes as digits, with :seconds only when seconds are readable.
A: 2:31
